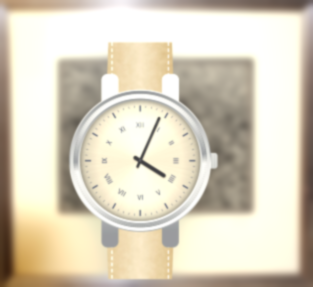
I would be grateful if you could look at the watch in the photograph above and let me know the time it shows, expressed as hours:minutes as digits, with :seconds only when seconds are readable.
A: 4:04
